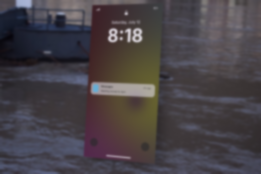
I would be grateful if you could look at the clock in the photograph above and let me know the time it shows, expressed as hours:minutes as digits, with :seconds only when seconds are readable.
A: 8:18
